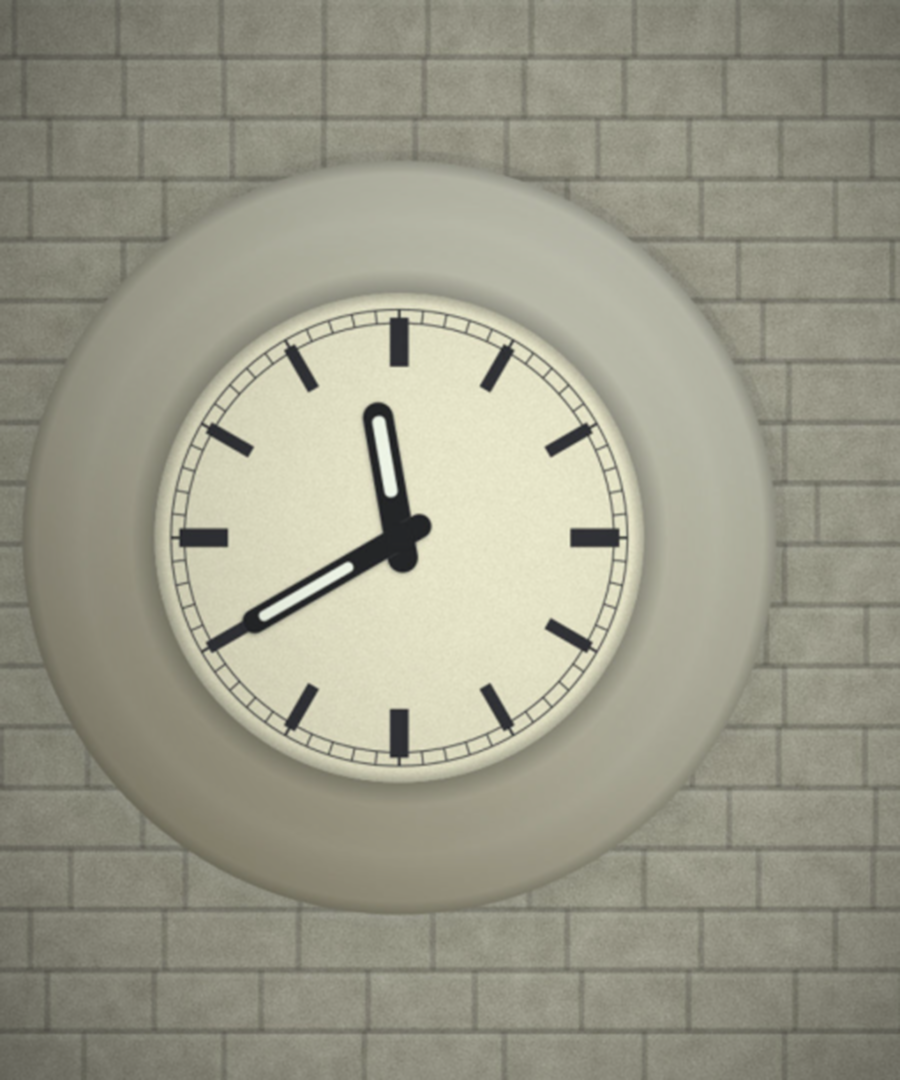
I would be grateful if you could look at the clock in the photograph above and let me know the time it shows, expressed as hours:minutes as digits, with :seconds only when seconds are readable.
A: 11:40
